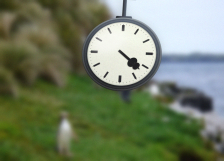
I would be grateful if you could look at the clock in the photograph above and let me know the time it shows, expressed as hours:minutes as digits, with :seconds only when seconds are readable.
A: 4:22
